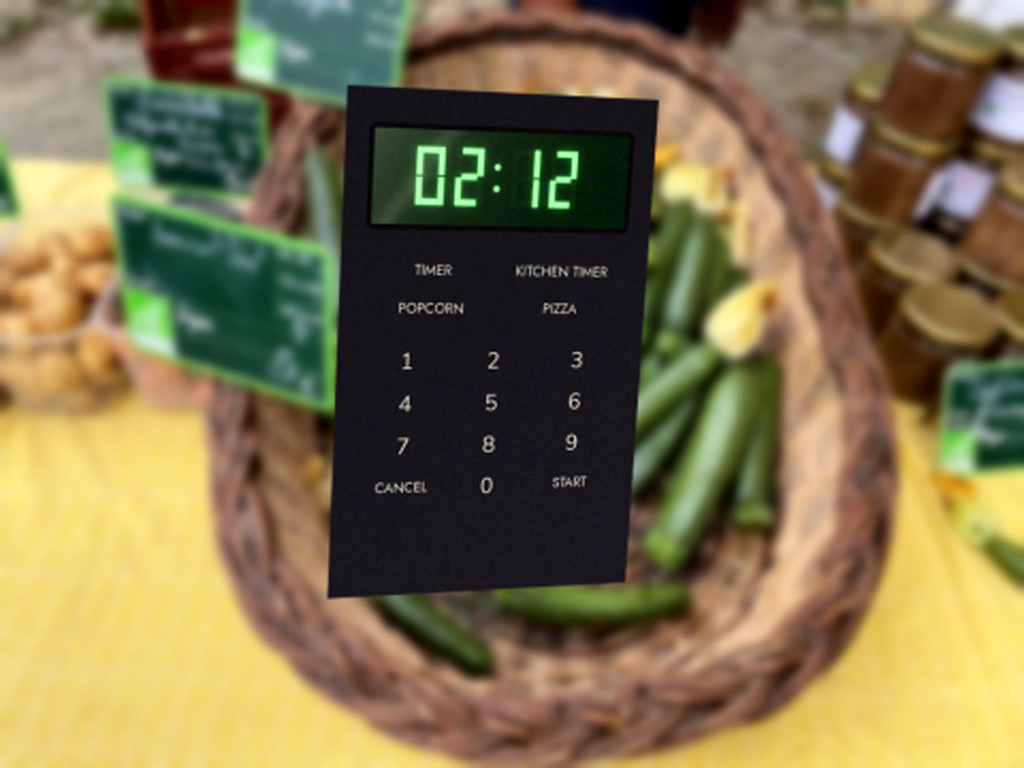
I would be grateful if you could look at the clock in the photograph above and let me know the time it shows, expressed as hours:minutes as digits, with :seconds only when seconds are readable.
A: 2:12
